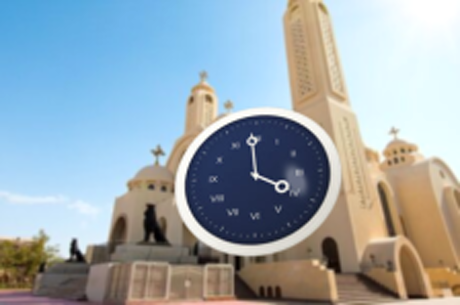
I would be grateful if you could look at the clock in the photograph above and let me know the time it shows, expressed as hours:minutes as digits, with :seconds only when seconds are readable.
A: 3:59
